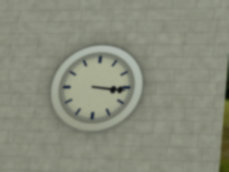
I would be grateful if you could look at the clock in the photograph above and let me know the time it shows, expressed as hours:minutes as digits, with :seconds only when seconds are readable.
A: 3:16
